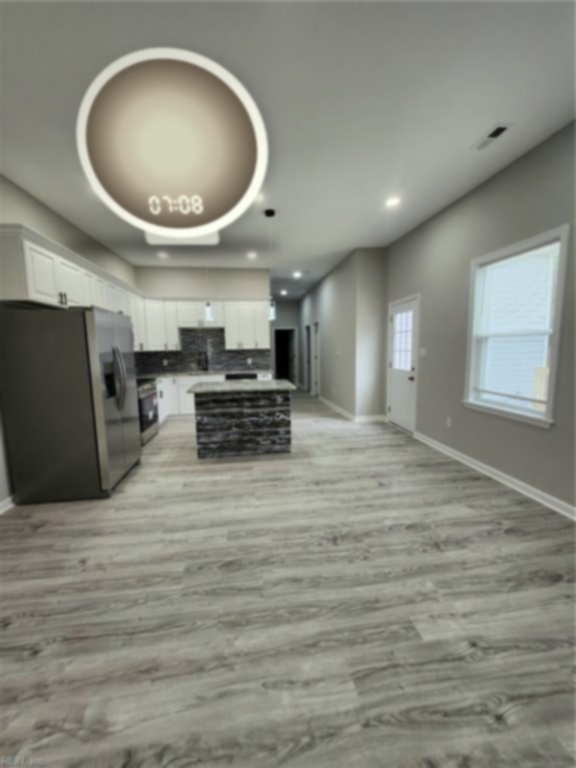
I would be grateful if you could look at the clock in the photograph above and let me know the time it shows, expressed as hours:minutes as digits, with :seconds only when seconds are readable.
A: 7:08
